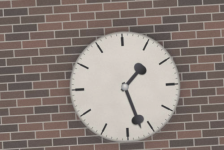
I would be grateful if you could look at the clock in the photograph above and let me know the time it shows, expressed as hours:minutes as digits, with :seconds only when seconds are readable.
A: 1:27
